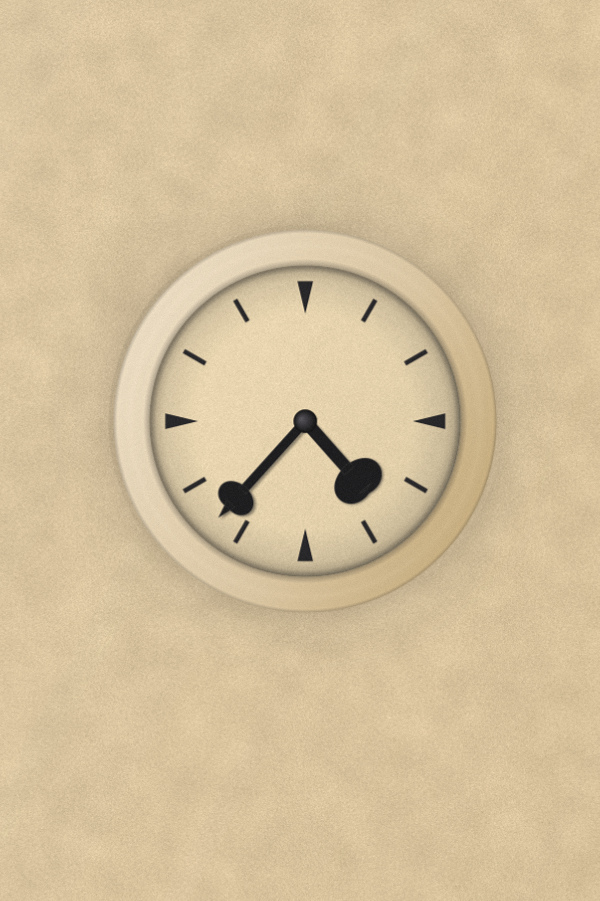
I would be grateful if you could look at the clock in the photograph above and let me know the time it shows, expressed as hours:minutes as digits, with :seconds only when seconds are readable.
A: 4:37
